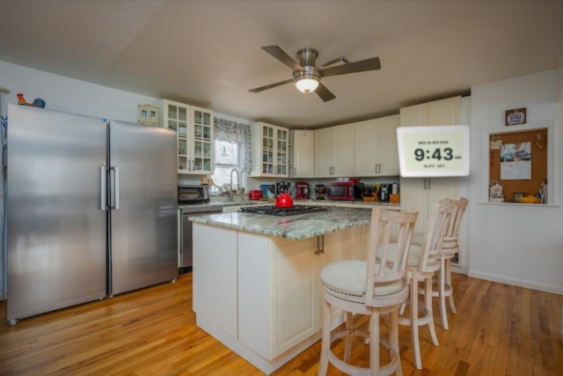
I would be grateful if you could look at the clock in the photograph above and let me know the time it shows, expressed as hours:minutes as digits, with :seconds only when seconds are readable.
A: 9:43
